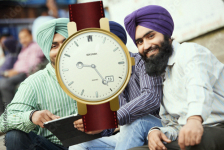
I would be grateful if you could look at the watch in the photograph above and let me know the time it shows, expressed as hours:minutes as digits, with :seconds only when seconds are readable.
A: 9:25
